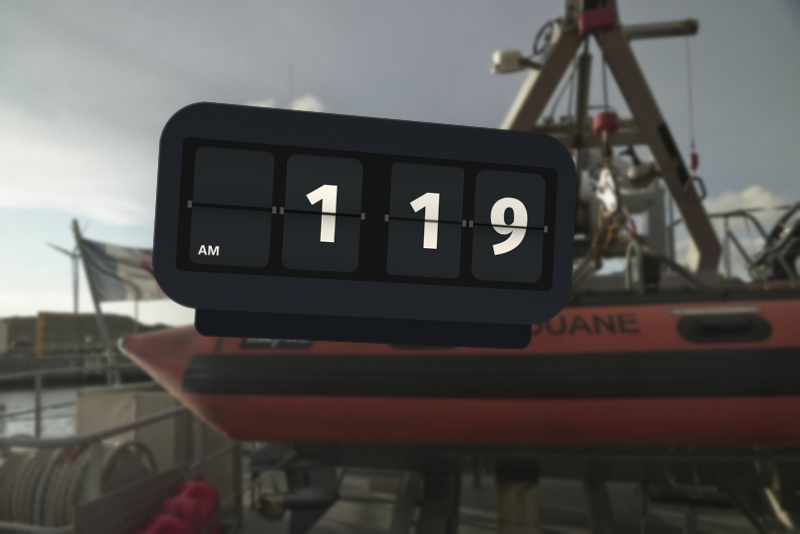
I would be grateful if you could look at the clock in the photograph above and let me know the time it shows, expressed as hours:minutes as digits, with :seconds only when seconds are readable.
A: 1:19
